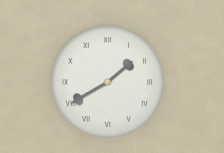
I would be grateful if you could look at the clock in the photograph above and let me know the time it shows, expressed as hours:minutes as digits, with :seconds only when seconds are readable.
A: 1:40
